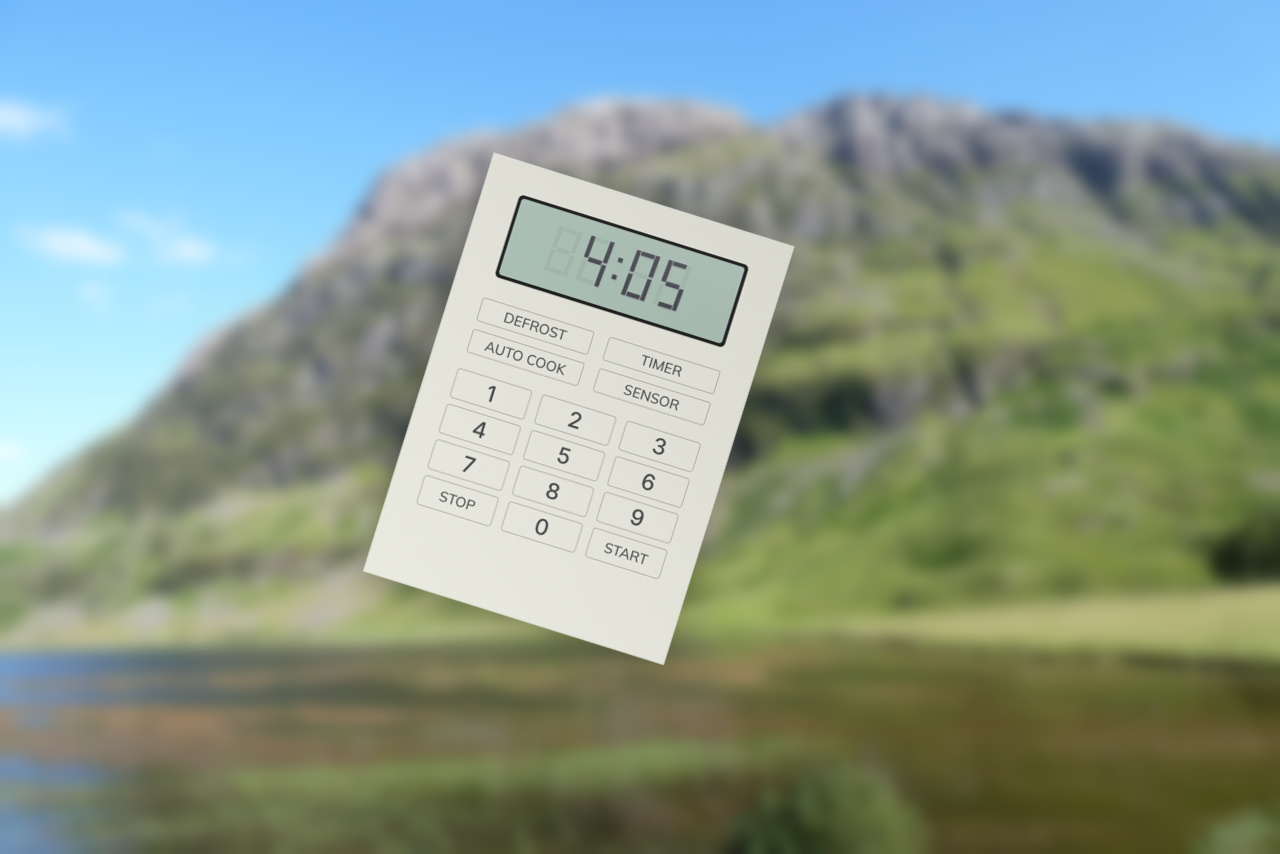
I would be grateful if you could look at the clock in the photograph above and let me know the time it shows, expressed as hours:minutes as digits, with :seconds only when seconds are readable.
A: 4:05
